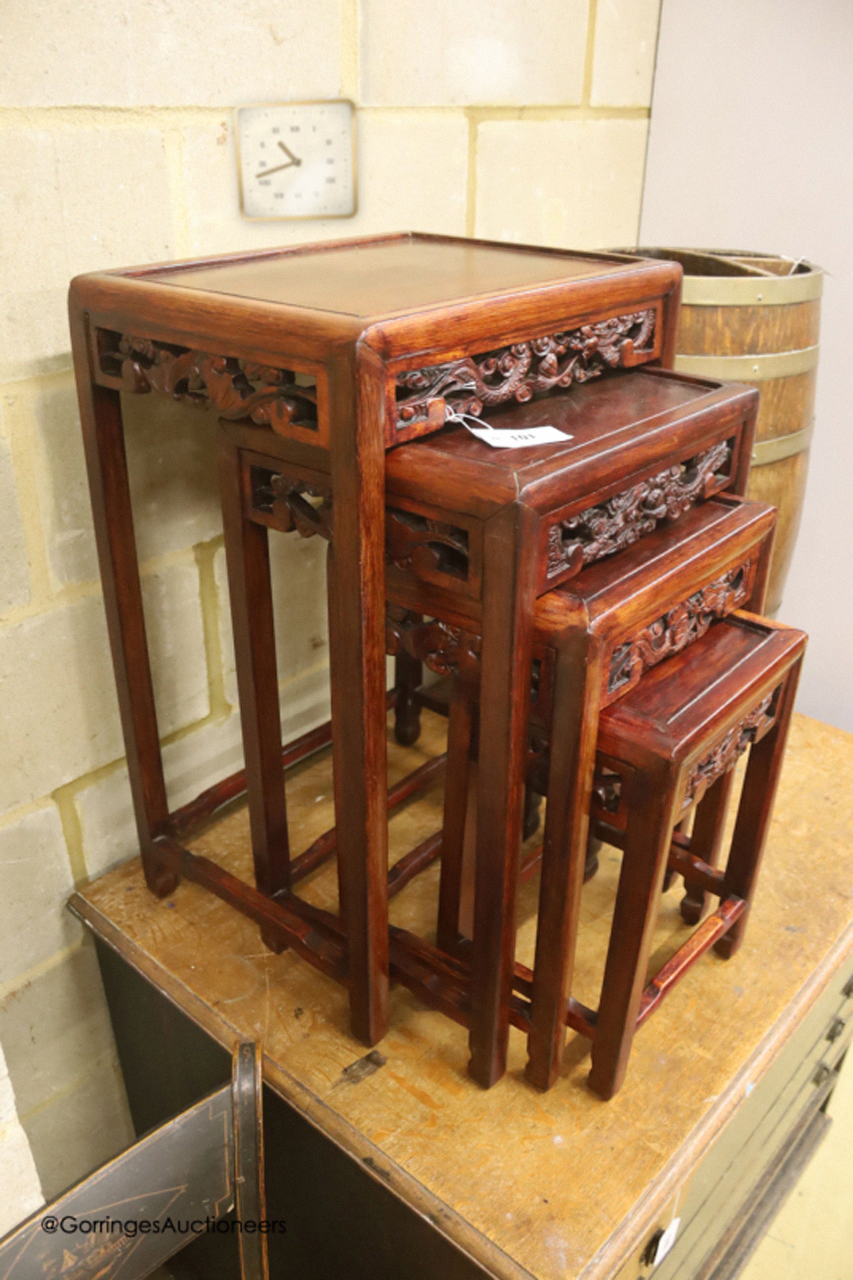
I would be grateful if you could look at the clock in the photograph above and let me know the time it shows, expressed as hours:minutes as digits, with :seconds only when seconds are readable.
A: 10:42
